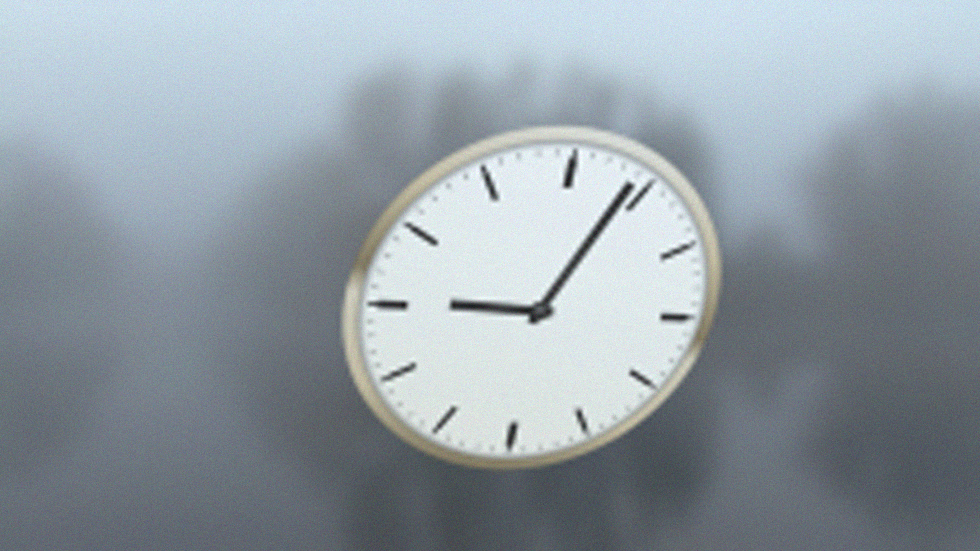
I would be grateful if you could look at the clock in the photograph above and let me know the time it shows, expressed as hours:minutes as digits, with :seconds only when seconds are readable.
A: 9:04
